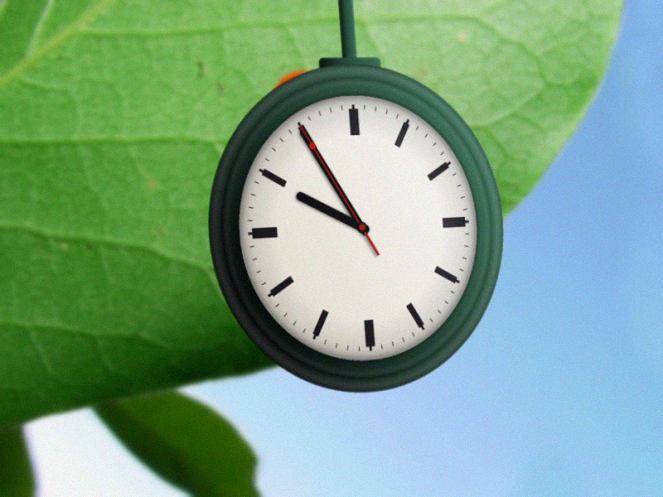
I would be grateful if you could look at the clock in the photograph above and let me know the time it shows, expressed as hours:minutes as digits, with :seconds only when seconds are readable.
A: 9:54:55
